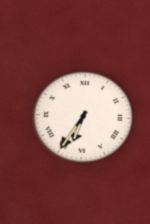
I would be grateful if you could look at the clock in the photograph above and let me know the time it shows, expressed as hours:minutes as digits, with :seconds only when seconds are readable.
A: 6:35
